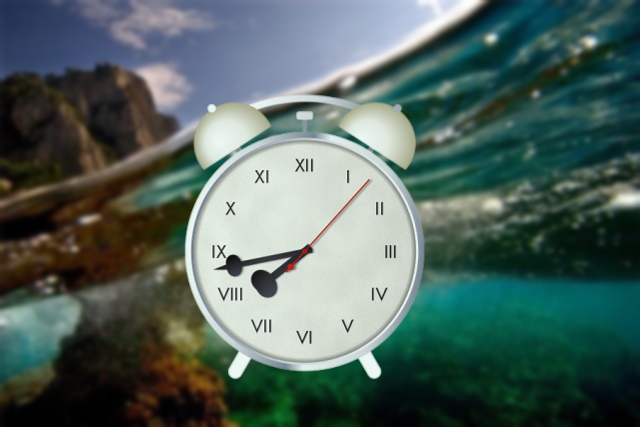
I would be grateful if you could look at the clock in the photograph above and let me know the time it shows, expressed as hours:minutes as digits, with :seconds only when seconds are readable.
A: 7:43:07
